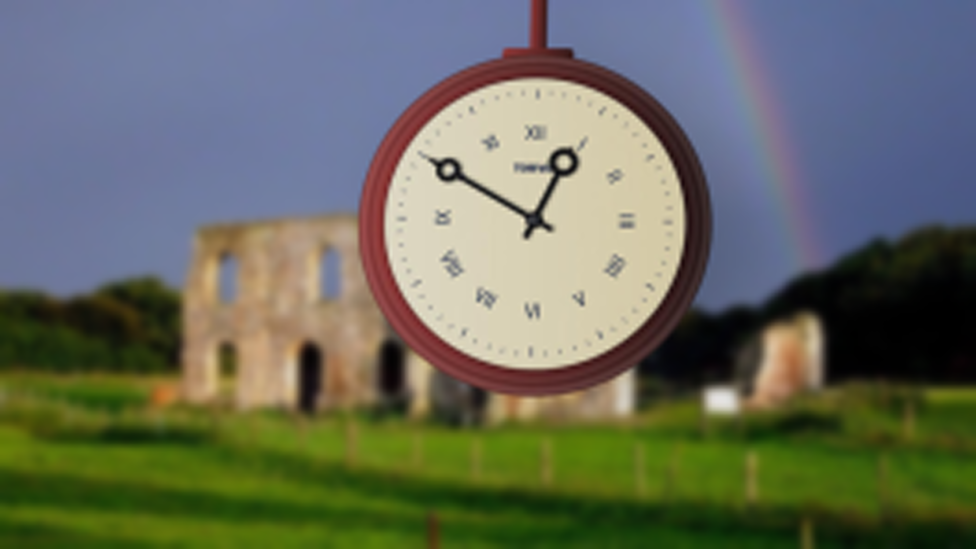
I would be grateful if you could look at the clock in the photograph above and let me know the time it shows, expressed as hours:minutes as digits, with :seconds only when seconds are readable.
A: 12:50
